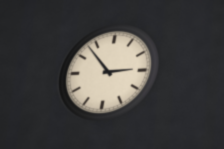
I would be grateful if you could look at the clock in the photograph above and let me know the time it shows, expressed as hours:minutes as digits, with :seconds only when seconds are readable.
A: 2:53
